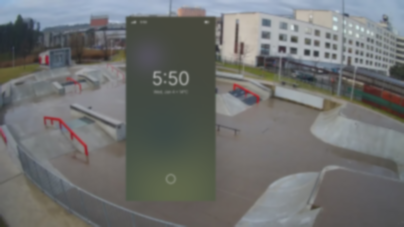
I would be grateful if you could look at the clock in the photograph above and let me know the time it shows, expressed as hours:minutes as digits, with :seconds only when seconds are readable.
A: 5:50
